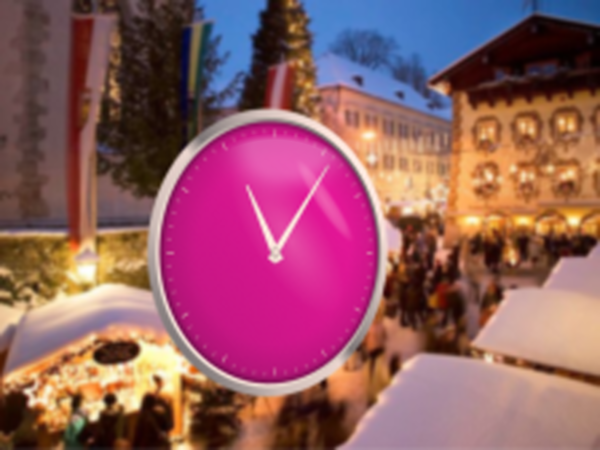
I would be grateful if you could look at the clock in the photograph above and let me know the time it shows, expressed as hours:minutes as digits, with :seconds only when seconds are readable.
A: 11:06
